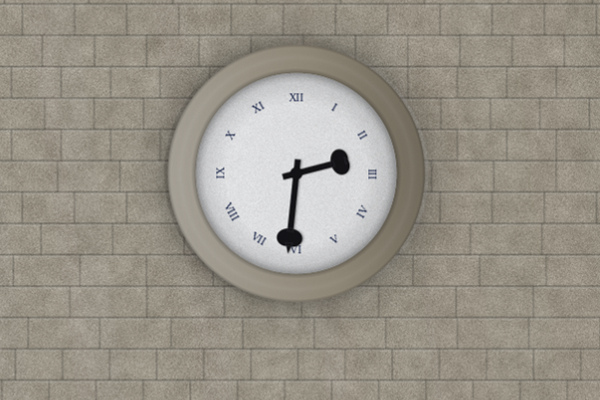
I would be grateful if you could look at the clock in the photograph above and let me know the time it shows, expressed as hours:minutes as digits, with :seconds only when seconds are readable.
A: 2:31
